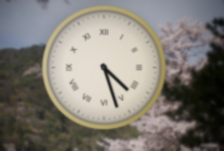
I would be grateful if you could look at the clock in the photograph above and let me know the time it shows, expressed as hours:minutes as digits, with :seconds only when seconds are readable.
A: 4:27
